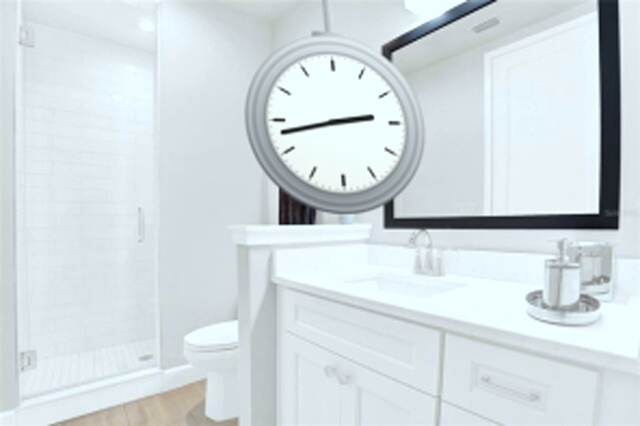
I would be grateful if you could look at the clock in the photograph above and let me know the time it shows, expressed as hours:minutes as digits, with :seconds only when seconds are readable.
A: 2:43
